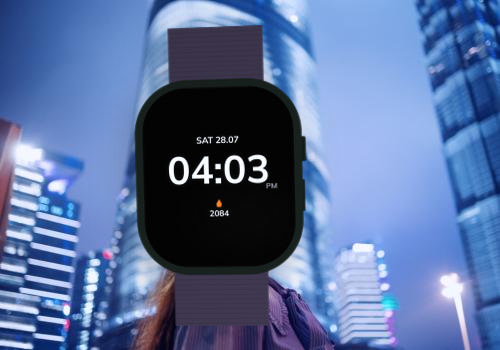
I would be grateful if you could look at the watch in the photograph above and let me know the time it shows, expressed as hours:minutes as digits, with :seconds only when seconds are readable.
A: 4:03
